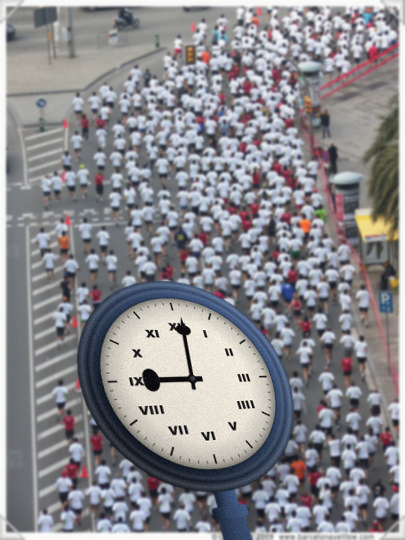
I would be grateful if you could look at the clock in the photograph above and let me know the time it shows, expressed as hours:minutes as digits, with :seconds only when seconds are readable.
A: 9:01
